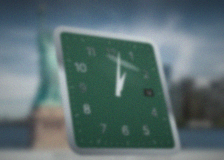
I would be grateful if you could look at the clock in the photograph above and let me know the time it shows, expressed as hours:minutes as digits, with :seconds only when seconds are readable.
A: 1:02
